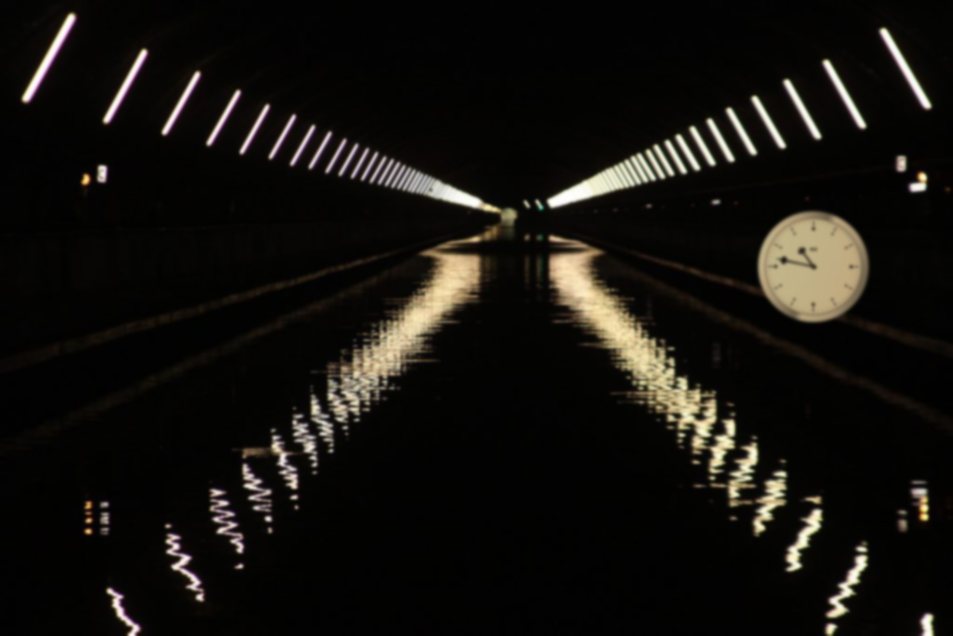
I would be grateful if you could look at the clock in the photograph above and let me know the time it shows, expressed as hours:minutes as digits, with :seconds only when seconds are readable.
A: 10:47
